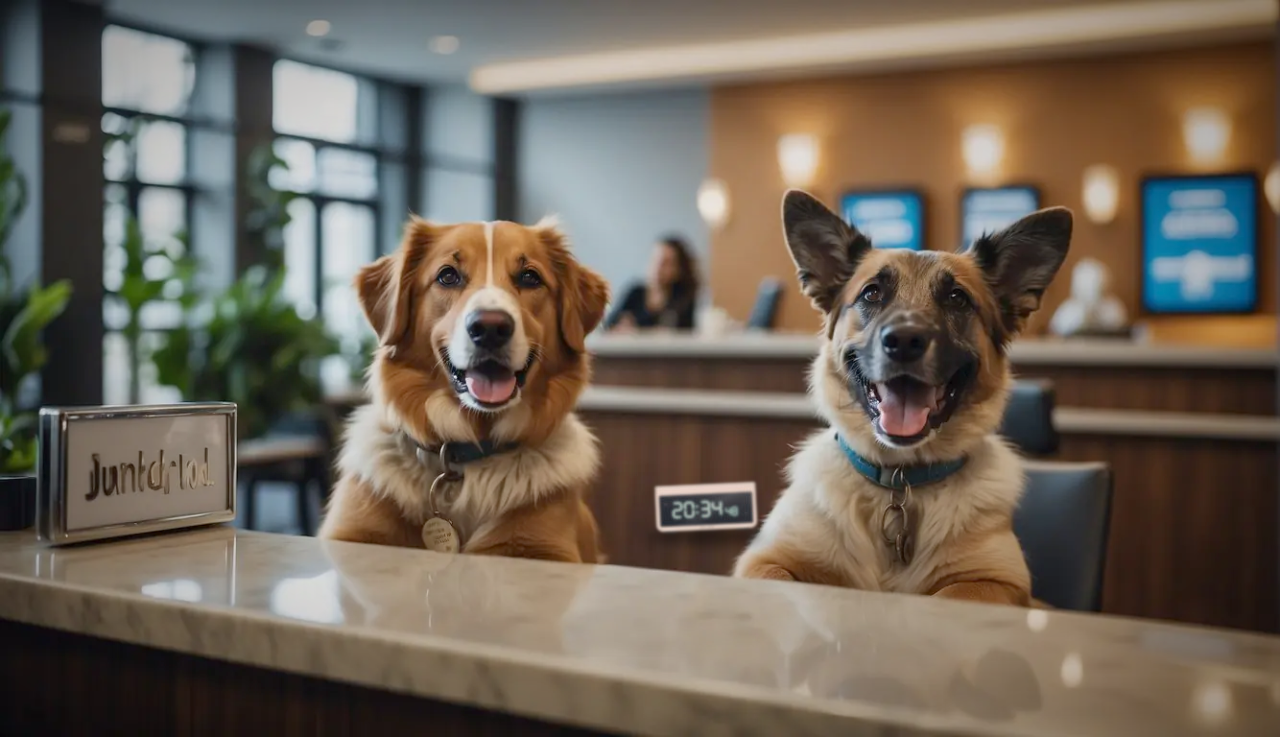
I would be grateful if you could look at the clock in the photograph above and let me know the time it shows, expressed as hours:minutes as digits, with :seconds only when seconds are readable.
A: 20:34
